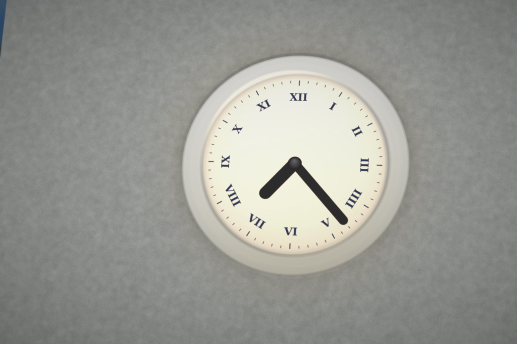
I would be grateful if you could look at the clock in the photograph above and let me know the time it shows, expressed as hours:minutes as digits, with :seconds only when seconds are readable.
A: 7:23
